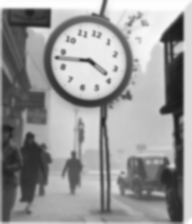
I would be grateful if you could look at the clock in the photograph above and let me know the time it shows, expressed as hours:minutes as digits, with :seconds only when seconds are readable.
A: 3:43
